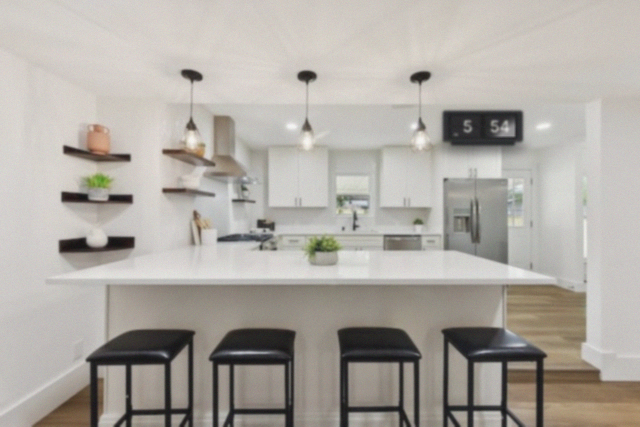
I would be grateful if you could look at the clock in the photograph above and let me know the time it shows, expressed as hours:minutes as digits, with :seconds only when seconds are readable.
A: 5:54
